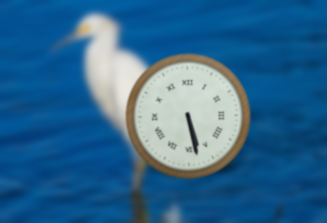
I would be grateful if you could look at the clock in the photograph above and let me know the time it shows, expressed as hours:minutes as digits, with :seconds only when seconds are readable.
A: 5:28
